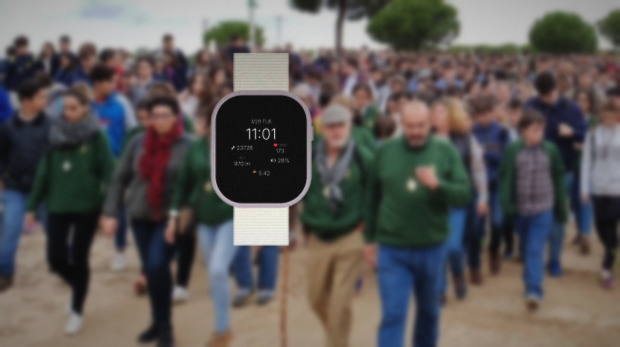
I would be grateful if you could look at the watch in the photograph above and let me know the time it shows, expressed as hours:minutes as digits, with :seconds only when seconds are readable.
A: 11:01
